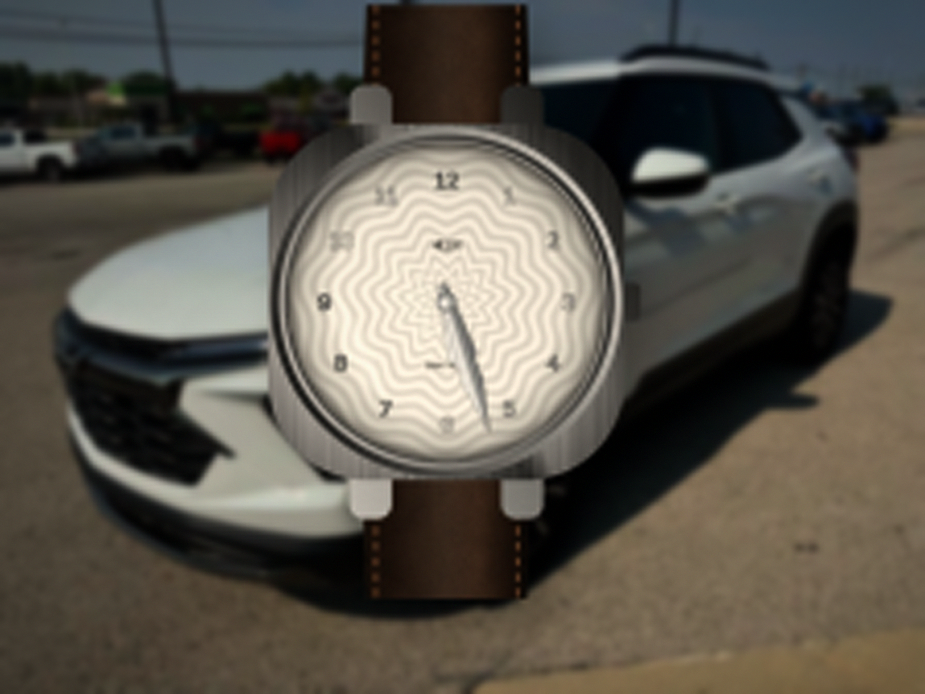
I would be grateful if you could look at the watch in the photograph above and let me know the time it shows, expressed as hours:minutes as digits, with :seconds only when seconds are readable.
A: 5:27
